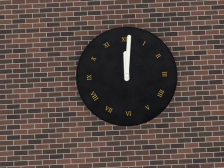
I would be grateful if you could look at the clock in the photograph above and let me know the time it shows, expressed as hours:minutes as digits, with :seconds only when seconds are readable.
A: 12:01
